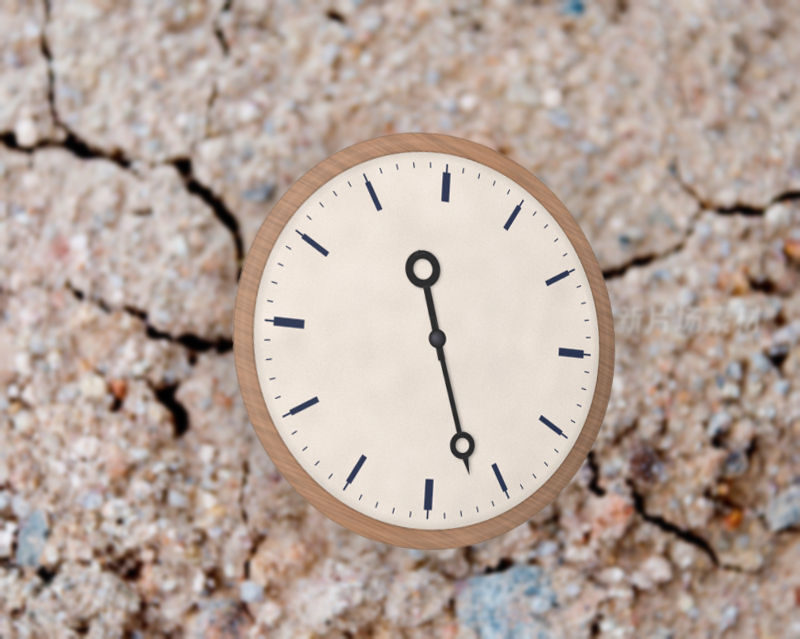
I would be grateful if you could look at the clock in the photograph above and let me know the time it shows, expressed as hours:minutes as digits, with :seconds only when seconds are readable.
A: 11:27
